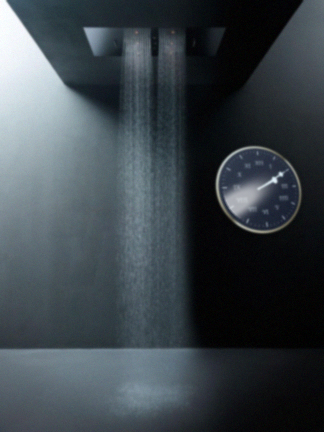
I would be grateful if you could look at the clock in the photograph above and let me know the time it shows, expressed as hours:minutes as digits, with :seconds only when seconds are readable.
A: 2:10
